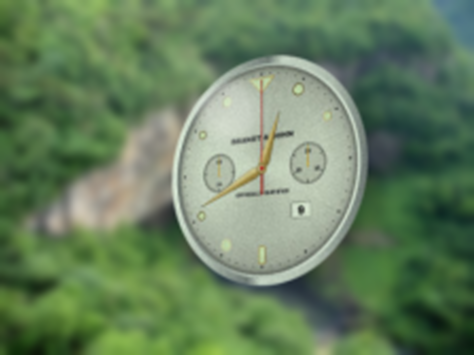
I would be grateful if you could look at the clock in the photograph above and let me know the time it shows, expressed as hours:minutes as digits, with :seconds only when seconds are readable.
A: 12:41
